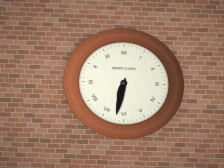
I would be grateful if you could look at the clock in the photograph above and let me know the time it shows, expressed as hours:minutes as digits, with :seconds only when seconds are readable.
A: 6:32
